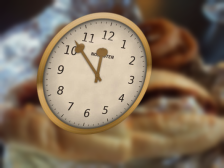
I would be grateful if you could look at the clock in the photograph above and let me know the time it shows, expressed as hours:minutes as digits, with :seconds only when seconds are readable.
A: 11:52
